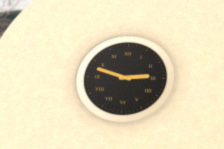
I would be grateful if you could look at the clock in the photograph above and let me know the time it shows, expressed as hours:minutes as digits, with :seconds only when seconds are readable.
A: 2:48
